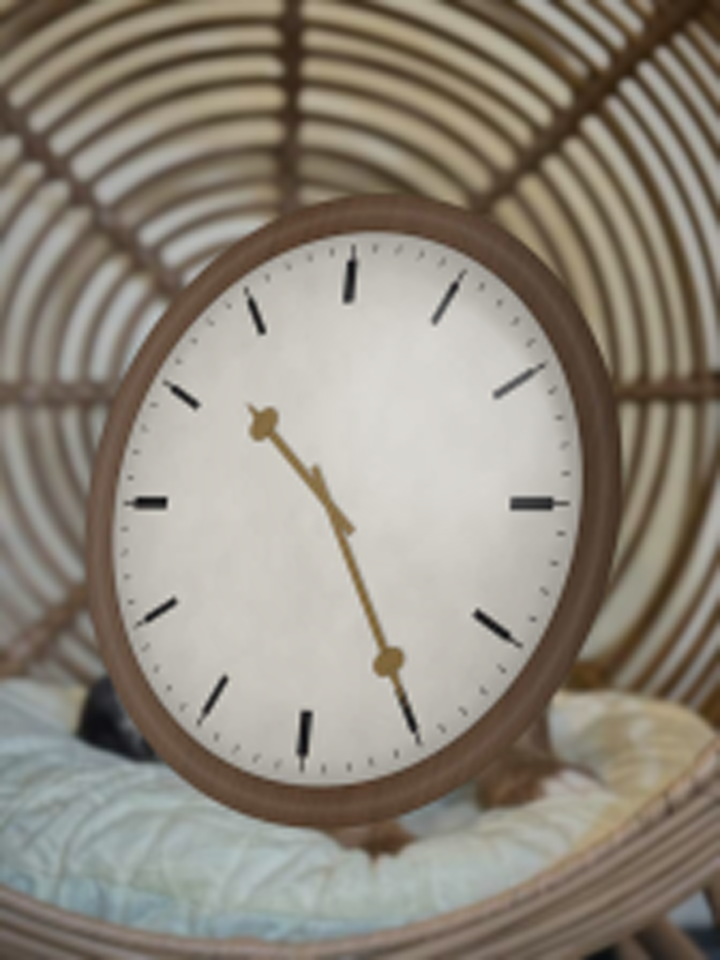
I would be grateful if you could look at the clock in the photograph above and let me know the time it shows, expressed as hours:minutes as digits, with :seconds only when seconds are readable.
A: 10:25
